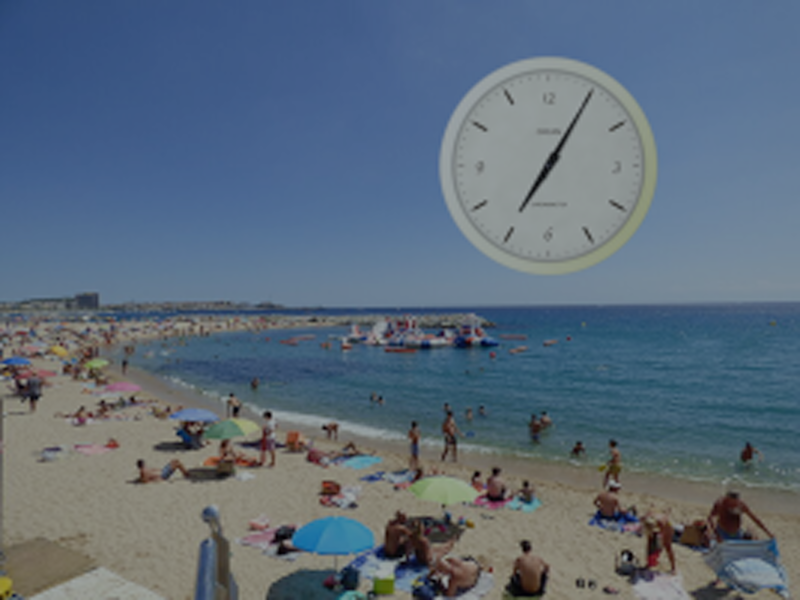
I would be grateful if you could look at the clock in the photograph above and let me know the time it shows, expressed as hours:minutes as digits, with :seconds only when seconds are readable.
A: 7:05
